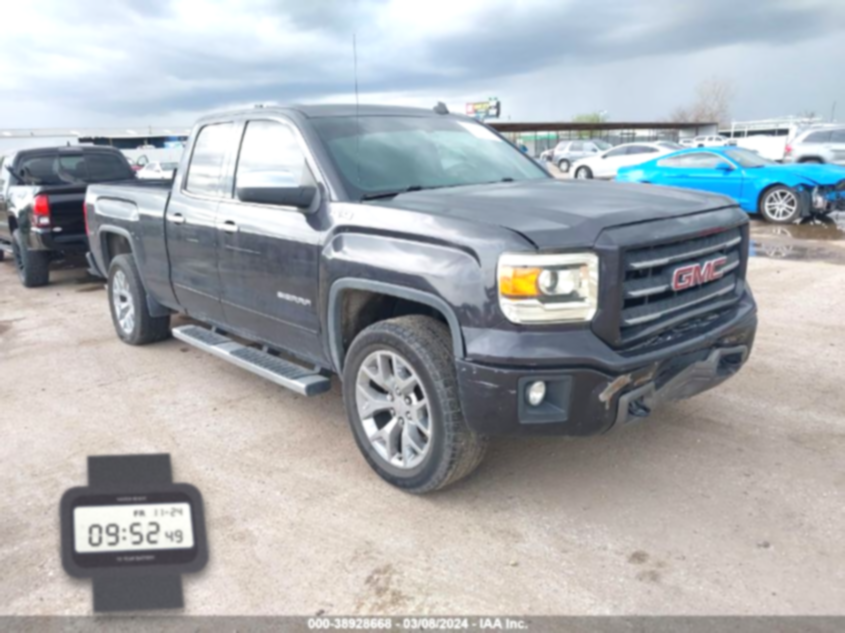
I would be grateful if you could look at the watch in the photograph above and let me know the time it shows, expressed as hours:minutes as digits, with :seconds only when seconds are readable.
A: 9:52
